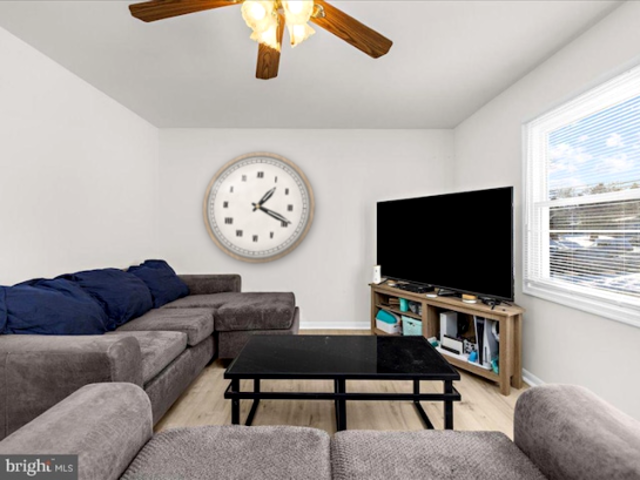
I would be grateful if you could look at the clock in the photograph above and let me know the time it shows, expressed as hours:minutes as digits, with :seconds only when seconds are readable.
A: 1:19
